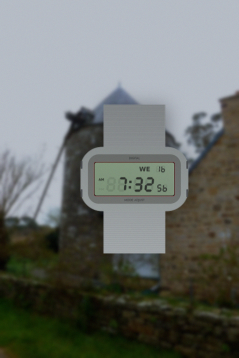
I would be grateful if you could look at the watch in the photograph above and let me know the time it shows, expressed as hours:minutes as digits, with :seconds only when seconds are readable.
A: 7:32:56
